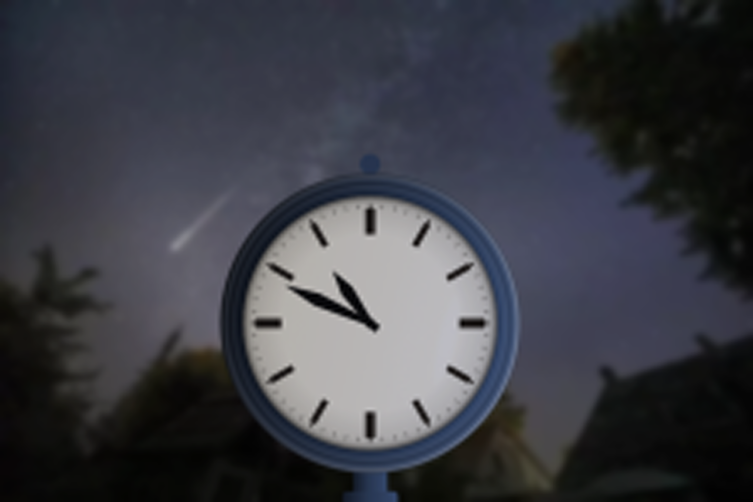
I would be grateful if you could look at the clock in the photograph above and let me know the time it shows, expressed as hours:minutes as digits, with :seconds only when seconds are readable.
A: 10:49
